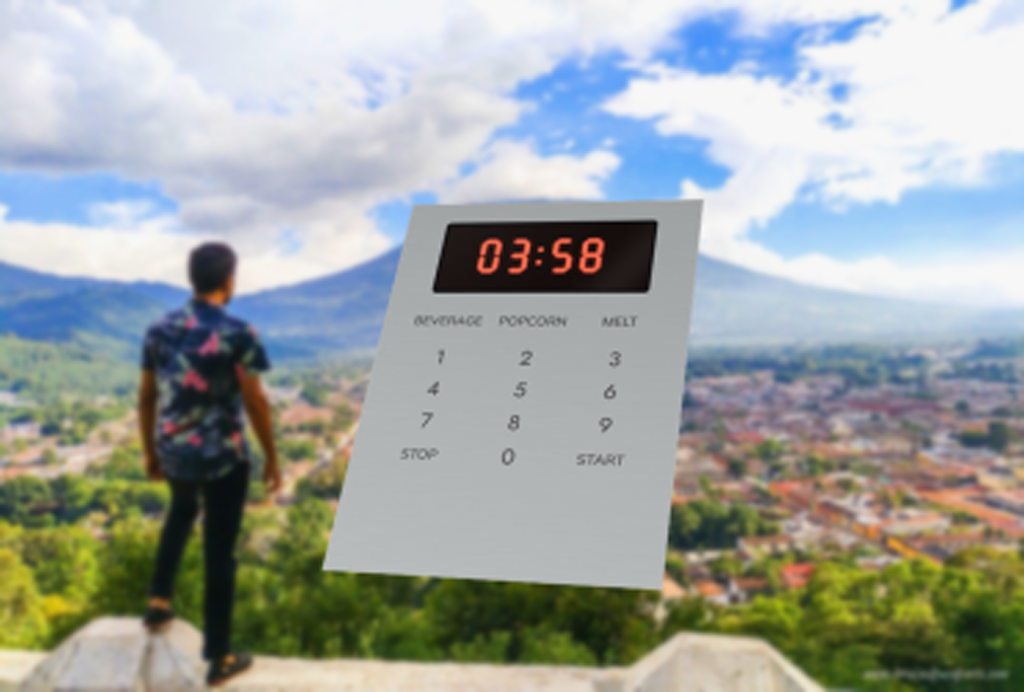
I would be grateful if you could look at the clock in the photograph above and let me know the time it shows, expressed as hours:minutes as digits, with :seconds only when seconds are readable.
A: 3:58
